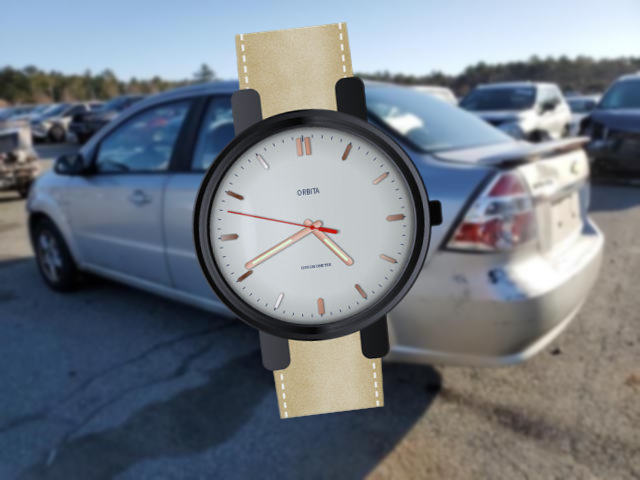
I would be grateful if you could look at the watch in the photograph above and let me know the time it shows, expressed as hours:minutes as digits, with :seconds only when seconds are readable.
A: 4:40:48
